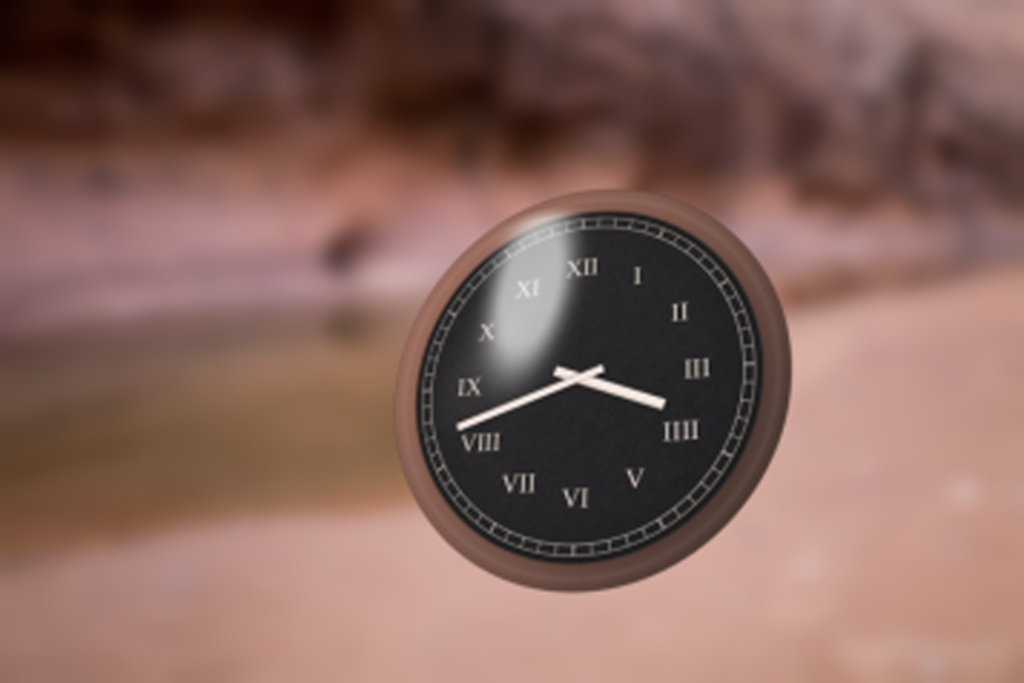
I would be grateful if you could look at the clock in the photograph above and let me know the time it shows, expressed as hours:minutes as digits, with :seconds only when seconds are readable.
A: 3:42
